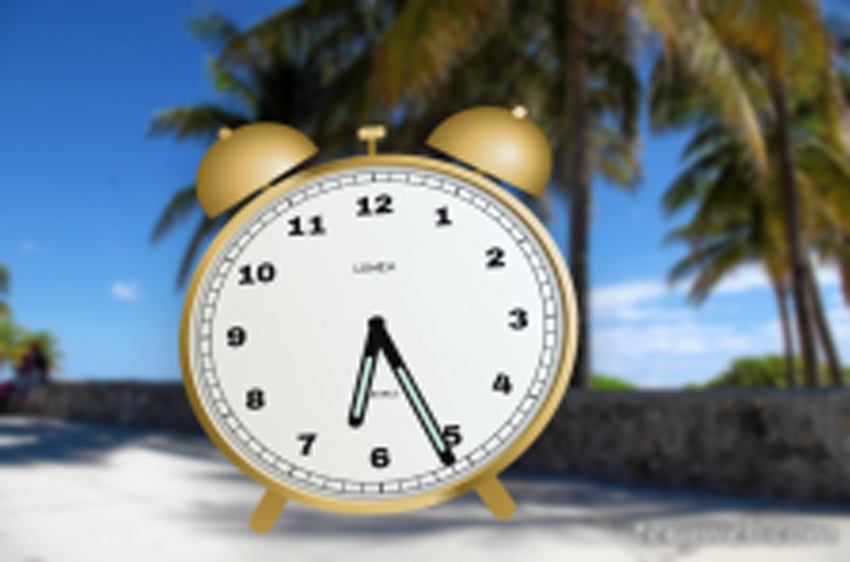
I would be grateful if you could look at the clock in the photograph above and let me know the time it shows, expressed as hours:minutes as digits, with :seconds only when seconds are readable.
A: 6:26
